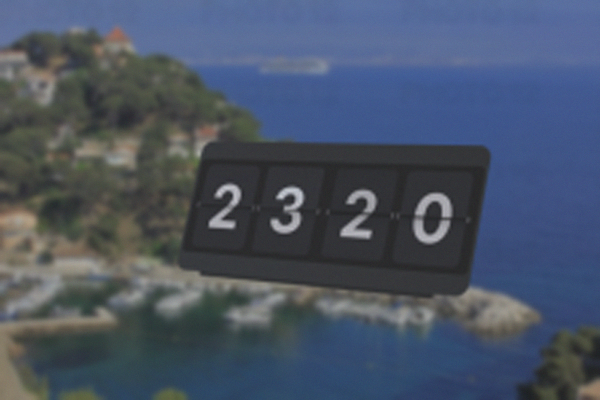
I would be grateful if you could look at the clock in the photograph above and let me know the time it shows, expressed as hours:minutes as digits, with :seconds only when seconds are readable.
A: 23:20
